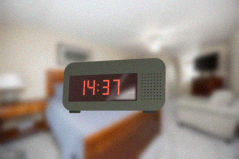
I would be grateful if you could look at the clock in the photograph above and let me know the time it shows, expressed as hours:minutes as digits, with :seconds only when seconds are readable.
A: 14:37
